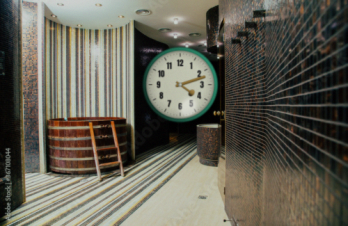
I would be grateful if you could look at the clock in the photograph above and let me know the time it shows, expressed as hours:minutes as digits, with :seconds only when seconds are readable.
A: 4:12
